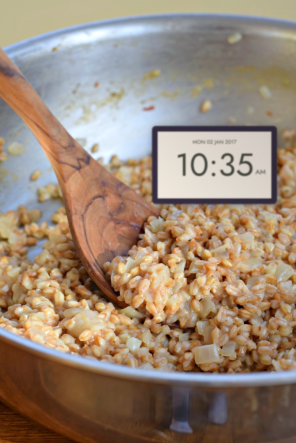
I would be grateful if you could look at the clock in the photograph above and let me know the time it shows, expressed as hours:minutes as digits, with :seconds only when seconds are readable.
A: 10:35
